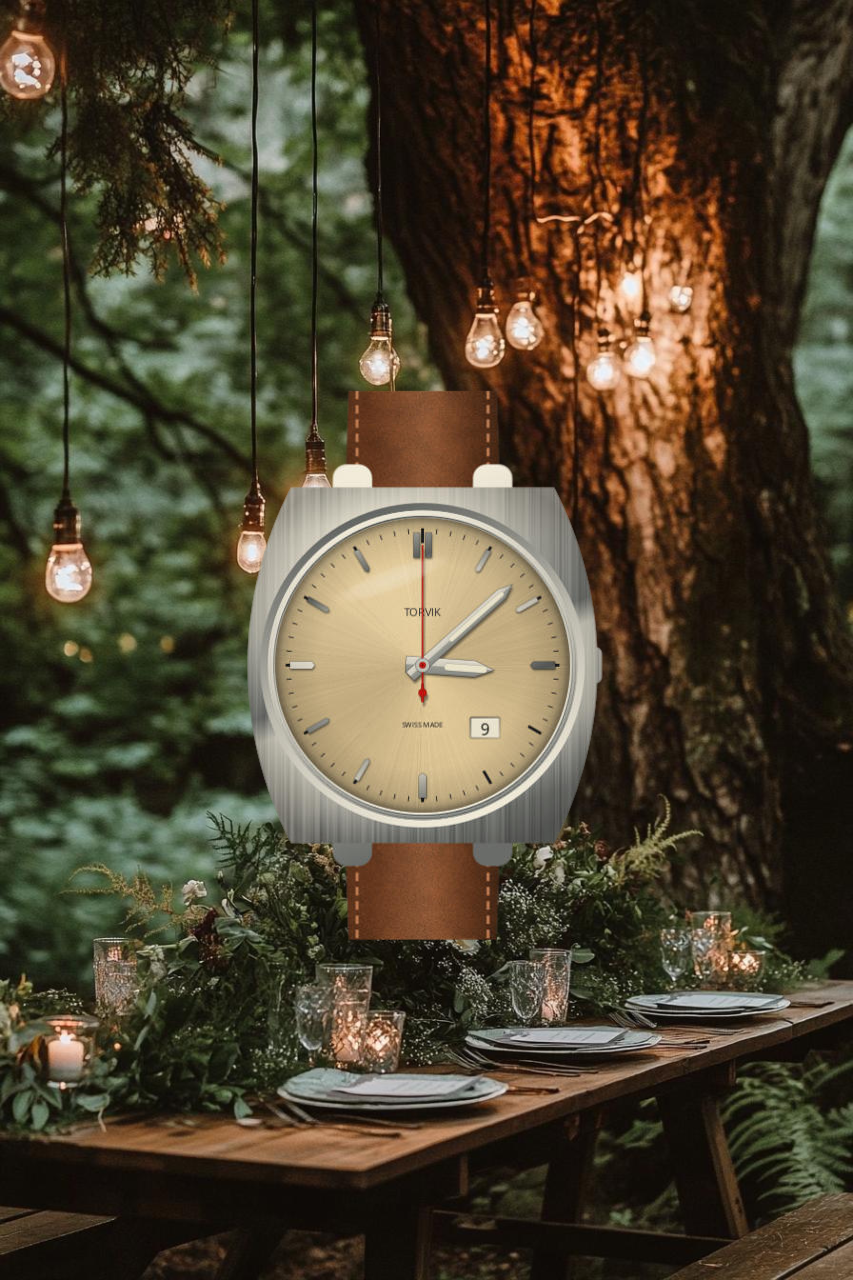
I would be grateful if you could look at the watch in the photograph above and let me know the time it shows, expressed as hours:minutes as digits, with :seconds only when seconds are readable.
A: 3:08:00
